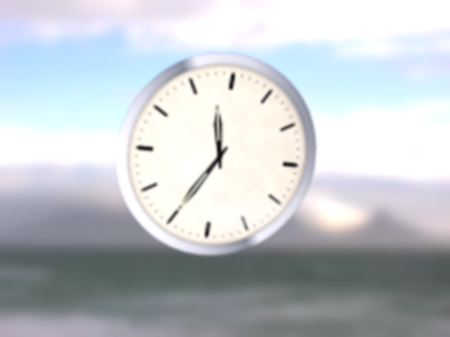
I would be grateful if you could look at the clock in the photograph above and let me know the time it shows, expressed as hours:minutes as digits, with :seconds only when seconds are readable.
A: 11:35
